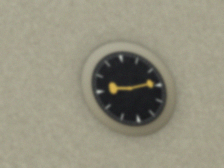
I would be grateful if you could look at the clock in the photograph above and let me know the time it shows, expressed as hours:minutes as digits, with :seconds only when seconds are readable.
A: 9:14
